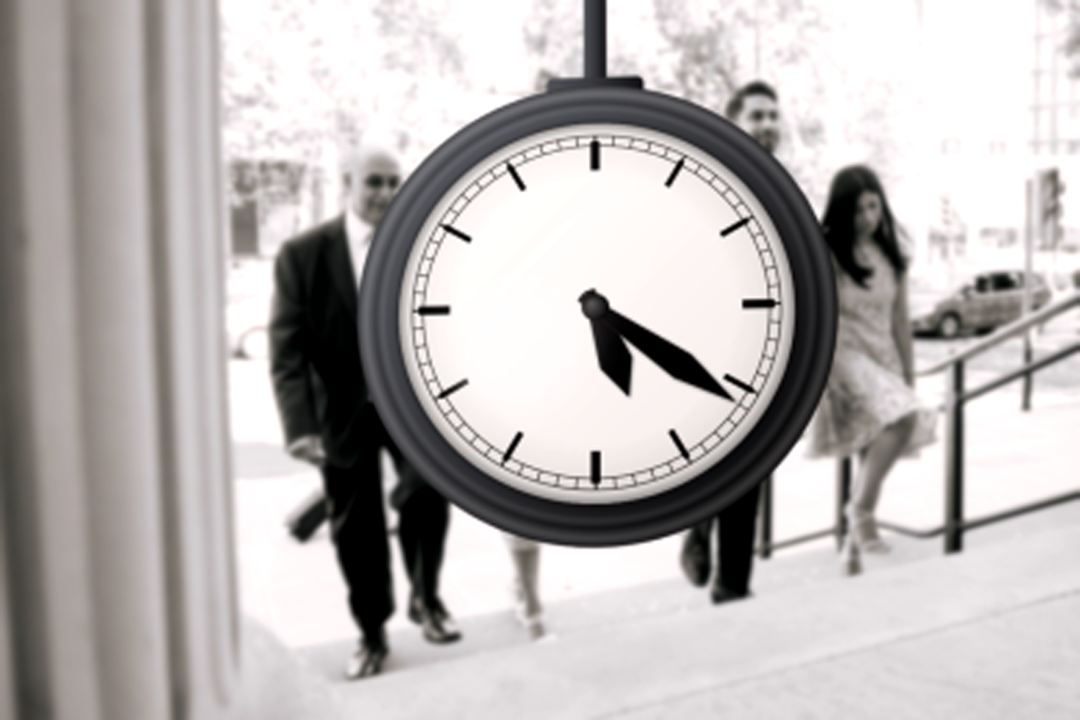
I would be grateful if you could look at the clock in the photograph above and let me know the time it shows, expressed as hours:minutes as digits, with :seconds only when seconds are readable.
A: 5:21
